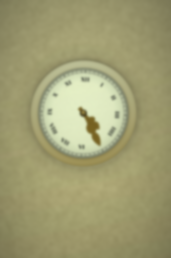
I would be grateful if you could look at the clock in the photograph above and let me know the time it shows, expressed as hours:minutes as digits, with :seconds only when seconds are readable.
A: 4:25
